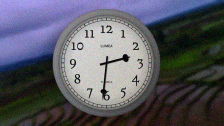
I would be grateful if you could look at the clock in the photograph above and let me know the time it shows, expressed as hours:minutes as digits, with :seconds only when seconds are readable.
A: 2:31
